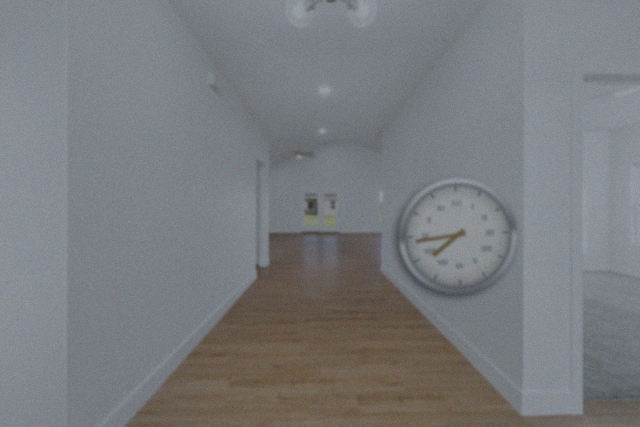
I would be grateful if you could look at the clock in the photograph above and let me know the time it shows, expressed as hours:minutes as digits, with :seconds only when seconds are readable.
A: 7:44
